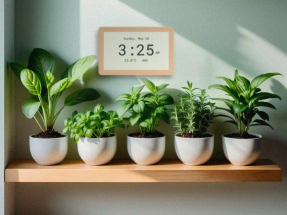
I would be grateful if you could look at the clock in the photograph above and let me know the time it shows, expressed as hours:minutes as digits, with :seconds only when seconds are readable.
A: 3:25
